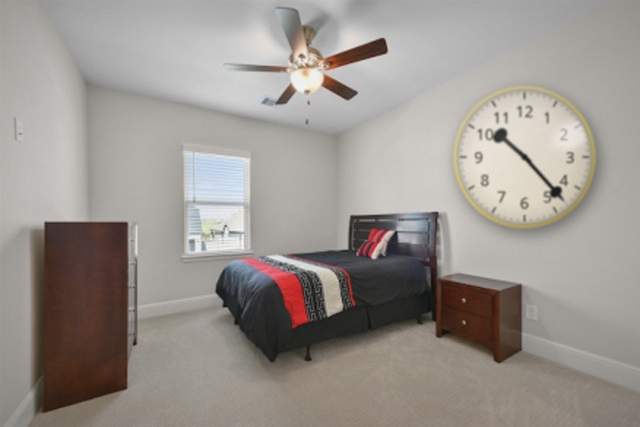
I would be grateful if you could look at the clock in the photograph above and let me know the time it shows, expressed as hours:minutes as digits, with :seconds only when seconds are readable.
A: 10:23
